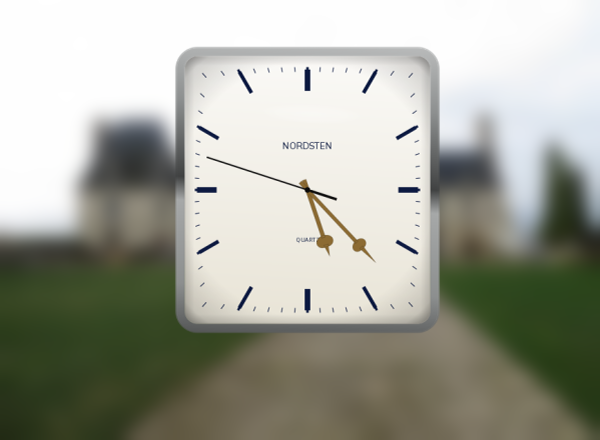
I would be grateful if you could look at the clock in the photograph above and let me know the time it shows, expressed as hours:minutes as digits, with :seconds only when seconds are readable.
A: 5:22:48
